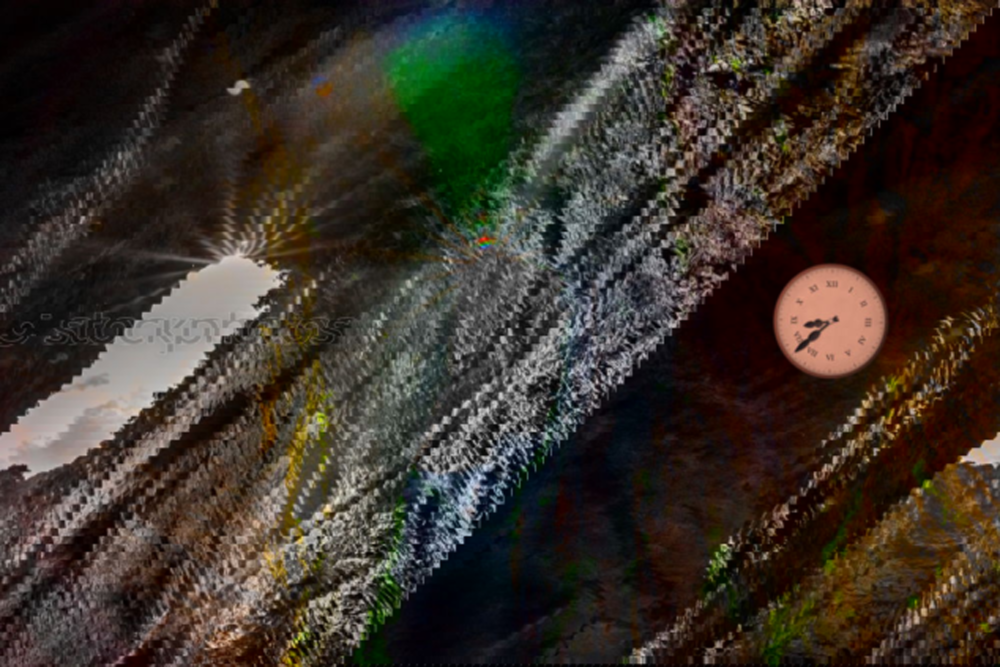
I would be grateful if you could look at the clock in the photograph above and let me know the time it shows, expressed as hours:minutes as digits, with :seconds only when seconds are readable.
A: 8:38
